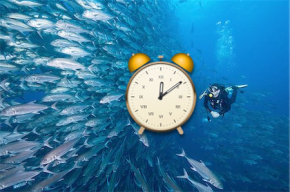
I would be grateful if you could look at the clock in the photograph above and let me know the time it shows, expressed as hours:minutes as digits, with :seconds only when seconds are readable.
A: 12:09
